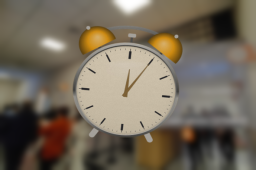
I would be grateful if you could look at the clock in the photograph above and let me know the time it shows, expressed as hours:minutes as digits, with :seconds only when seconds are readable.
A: 12:05
